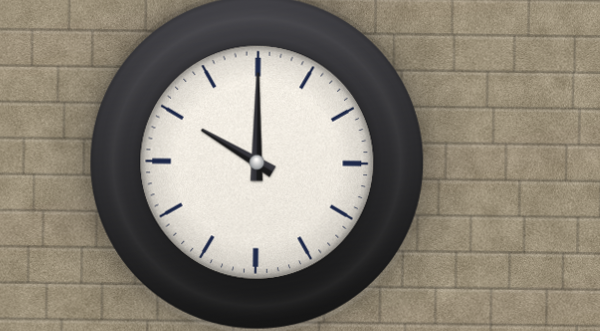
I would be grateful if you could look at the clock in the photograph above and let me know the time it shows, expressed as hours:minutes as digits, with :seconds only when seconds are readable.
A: 10:00
